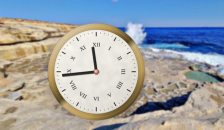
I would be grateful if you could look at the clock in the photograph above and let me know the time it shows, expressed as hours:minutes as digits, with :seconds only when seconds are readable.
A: 11:44
